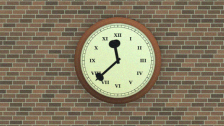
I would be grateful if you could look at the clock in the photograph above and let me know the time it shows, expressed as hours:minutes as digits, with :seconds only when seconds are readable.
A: 11:38
